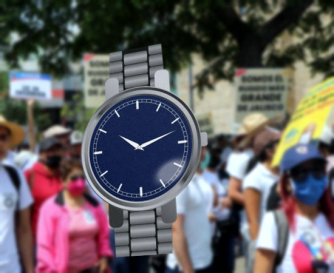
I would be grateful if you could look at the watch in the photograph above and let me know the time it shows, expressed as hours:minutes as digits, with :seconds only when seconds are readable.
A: 10:12
